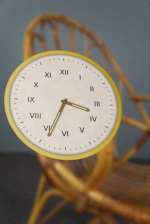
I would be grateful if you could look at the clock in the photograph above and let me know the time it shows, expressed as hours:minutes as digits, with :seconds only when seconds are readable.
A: 3:34
